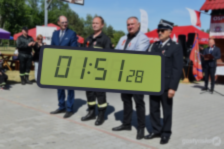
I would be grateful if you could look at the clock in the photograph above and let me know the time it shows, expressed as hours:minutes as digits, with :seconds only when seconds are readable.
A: 1:51:28
